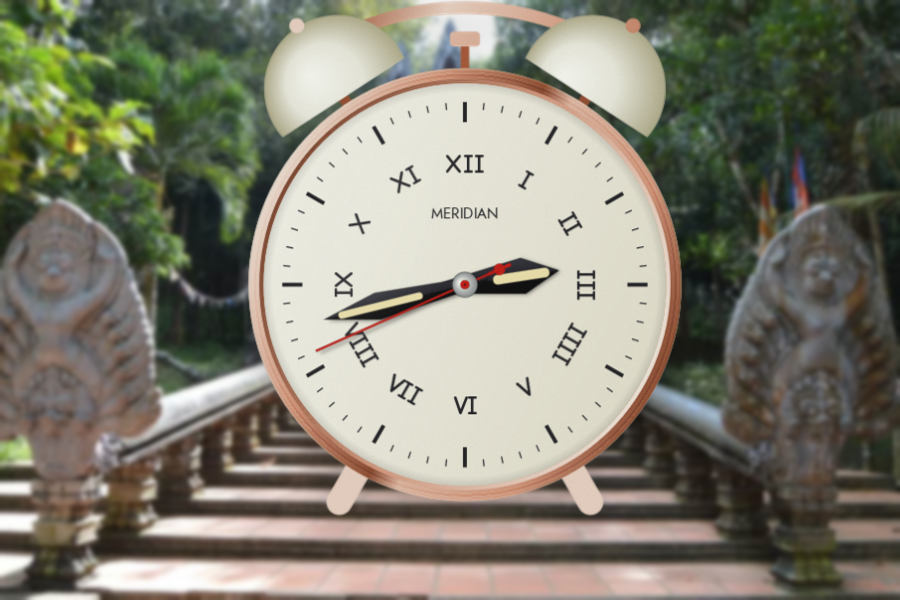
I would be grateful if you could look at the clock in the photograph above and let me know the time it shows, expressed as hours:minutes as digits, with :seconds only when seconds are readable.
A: 2:42:41
